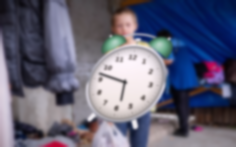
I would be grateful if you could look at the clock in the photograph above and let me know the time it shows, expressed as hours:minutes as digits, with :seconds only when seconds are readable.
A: 5:47
